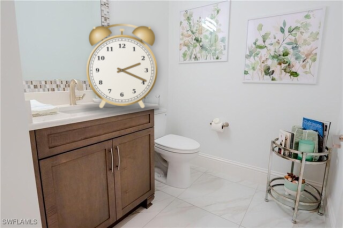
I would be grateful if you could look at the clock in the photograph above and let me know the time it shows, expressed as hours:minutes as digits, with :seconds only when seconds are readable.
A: 2:19
